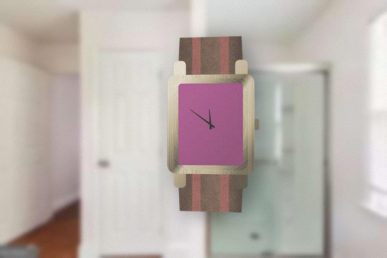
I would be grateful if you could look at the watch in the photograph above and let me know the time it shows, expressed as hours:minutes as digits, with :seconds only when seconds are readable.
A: 11:51
